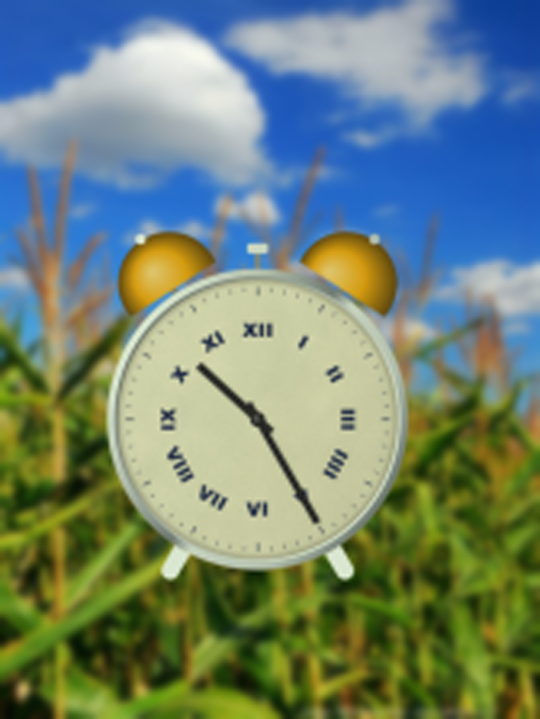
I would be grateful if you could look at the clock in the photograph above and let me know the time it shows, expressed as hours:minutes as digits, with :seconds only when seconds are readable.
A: 10:25
